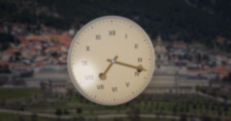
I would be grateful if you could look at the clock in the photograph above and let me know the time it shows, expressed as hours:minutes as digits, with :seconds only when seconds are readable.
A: 7:18
